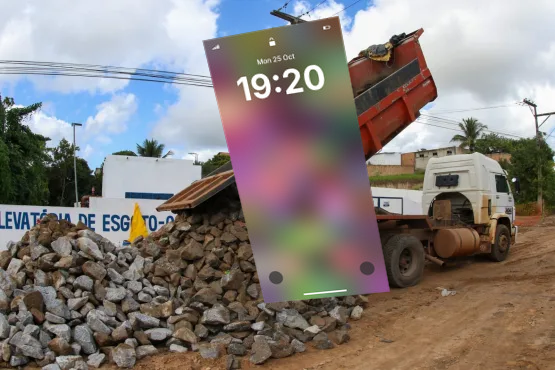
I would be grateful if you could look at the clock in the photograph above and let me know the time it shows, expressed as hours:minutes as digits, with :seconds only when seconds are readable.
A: 19:20
